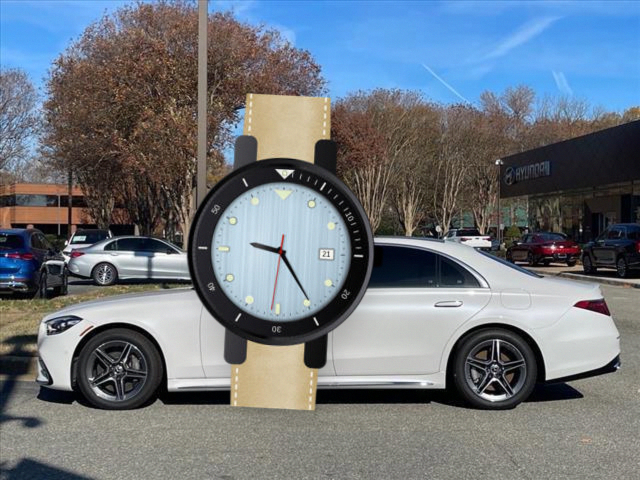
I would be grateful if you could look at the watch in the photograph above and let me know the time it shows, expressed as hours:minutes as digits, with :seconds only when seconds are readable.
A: 9:24:31
